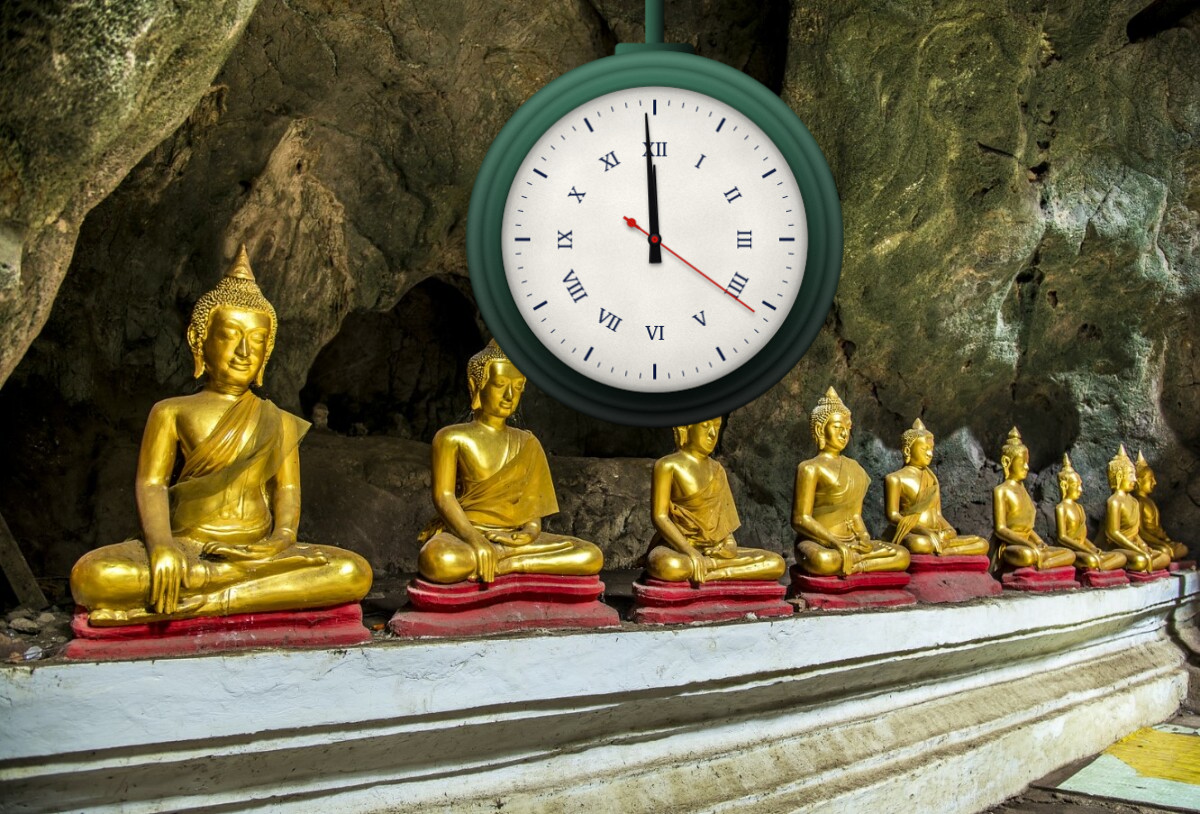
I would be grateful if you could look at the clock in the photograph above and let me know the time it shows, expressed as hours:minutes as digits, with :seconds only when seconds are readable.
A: 11:59:21
